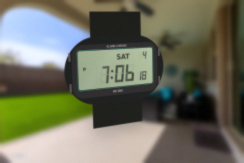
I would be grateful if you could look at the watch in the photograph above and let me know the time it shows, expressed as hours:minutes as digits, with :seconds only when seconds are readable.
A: 7:06
